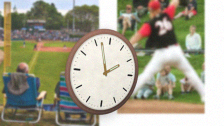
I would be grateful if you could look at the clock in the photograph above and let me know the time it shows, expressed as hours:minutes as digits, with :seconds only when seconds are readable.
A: 1:57
